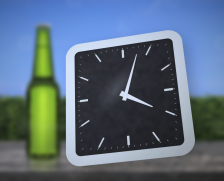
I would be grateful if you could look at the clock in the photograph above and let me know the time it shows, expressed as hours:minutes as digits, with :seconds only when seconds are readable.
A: 4:03
